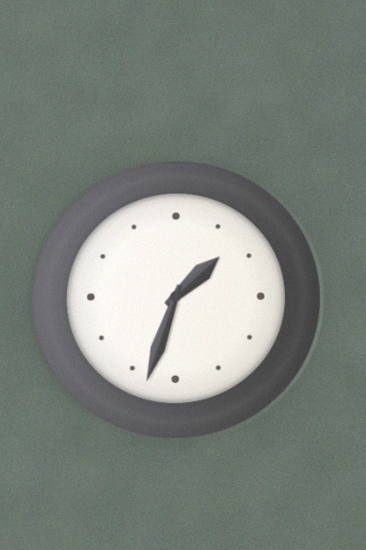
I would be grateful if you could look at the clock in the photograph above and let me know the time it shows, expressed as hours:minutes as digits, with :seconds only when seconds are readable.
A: 1:33
